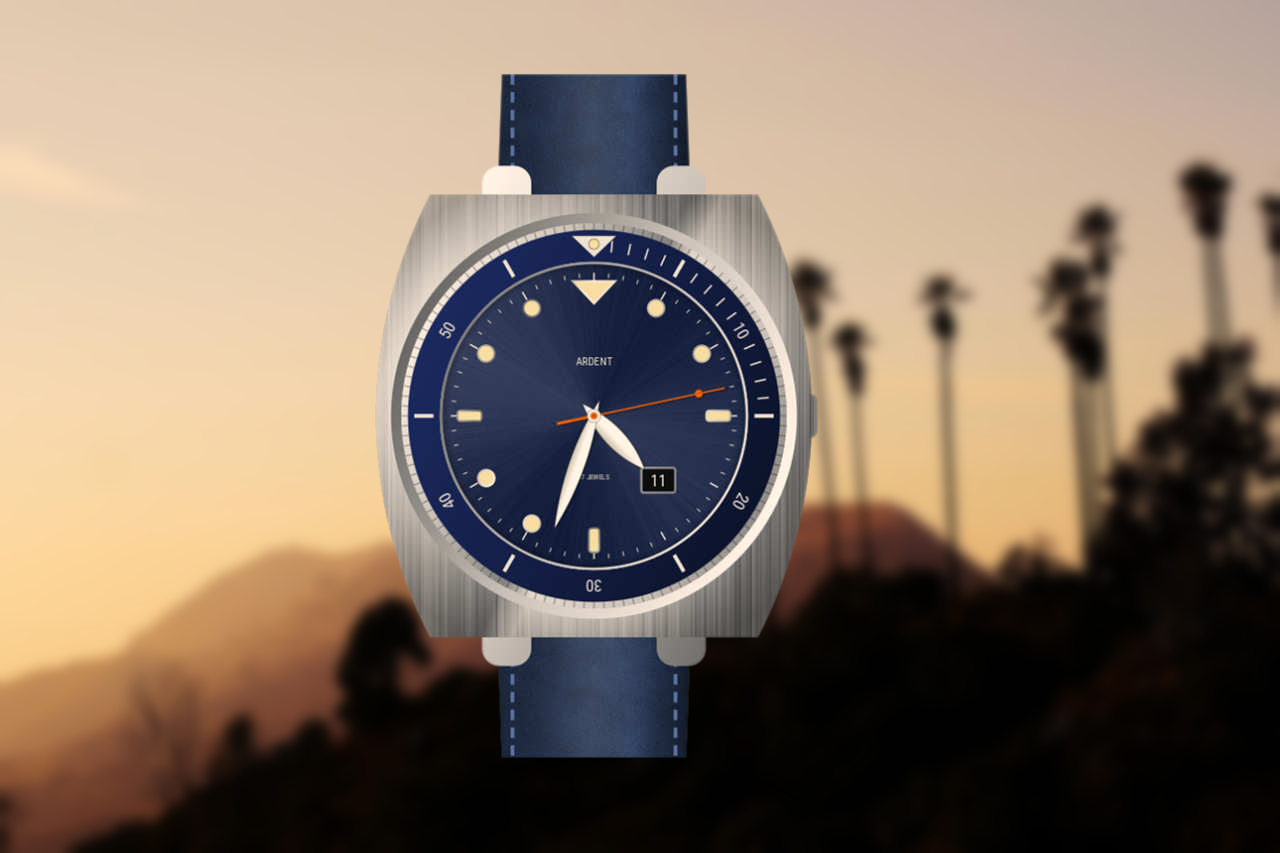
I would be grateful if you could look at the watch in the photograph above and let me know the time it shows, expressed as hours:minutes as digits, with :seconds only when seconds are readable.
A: 4:33:13
